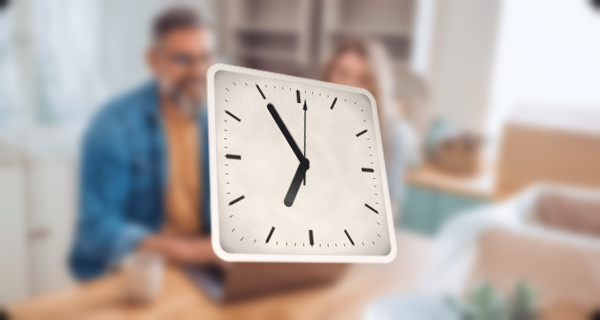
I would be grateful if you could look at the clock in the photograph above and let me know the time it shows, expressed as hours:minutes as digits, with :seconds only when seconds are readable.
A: 6:55:01
